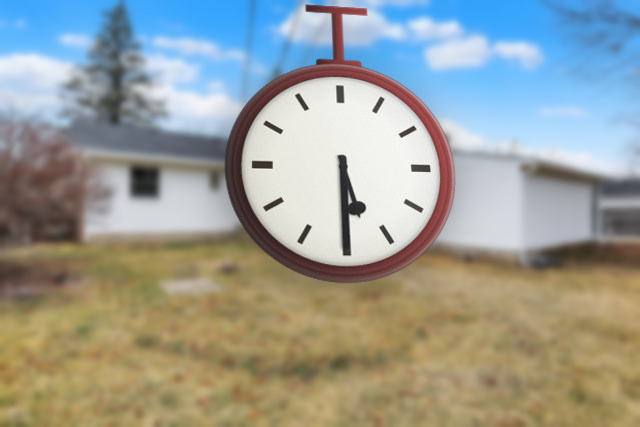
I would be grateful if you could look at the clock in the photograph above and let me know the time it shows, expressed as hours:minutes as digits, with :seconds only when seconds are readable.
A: 5:30
